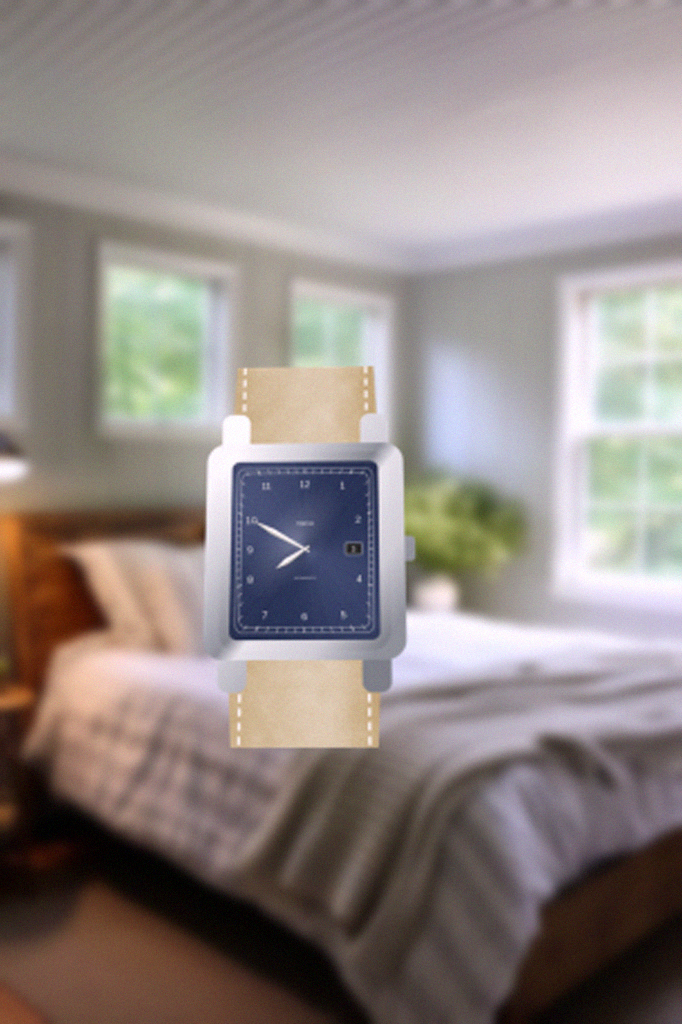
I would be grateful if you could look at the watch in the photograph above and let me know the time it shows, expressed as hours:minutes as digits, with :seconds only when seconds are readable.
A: 7:50
